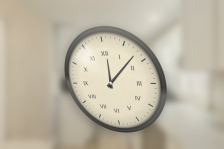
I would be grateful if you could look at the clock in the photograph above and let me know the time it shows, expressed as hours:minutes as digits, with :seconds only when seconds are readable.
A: 12:08
